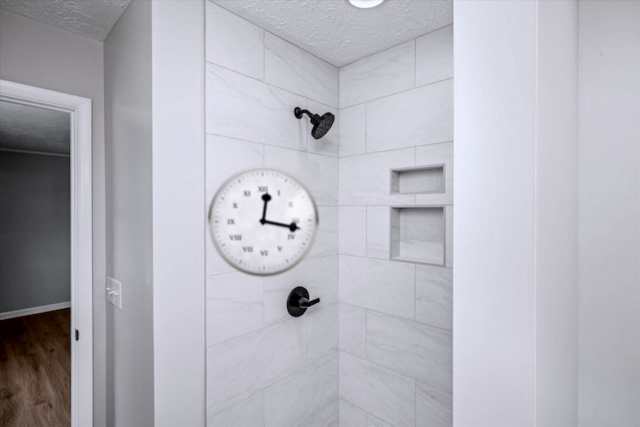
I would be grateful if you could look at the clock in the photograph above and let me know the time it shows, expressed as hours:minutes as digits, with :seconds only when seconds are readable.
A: 12:17
